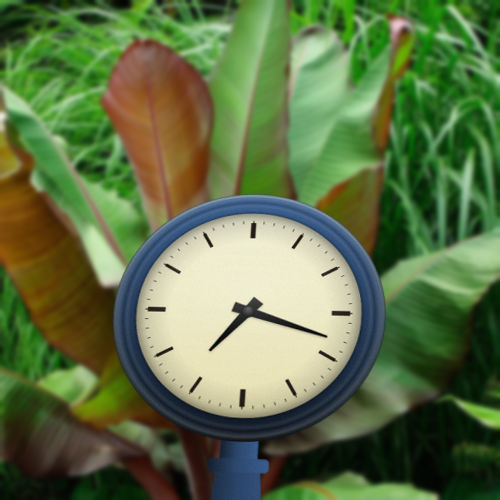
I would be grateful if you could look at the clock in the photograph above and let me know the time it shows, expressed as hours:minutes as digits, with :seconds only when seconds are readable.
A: 7:18
